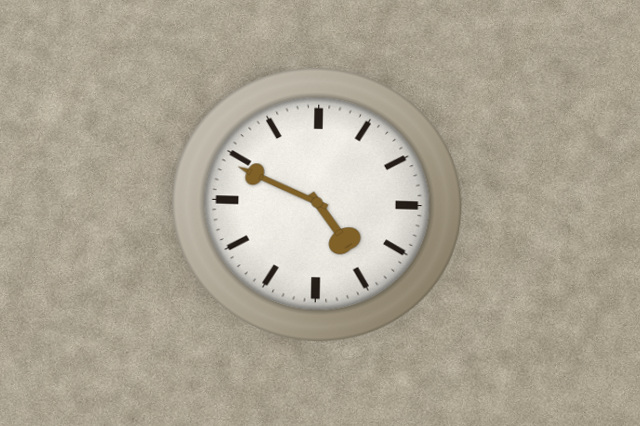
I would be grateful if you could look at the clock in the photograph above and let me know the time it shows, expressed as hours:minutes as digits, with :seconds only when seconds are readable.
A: 4:49
